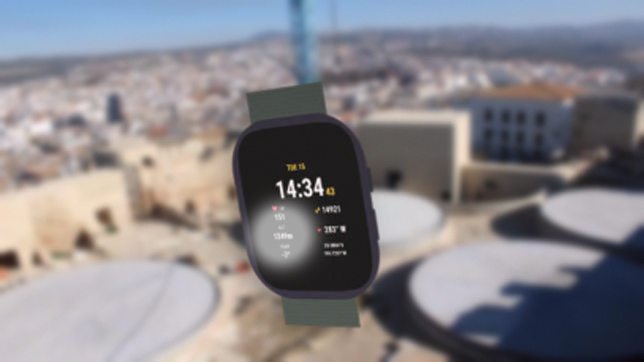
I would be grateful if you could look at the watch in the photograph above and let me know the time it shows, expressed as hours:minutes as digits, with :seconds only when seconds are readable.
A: 14:34
